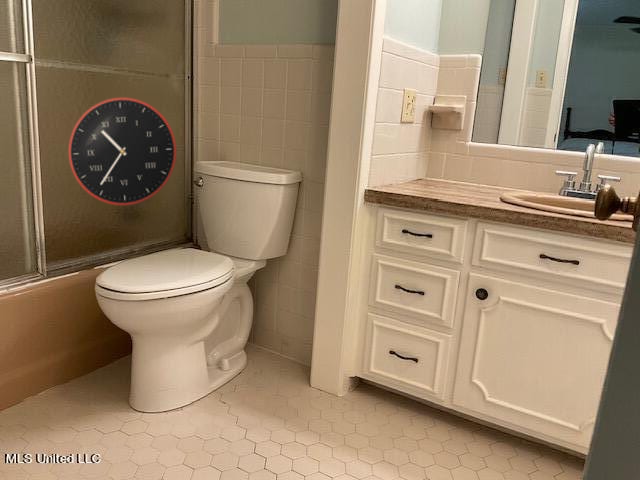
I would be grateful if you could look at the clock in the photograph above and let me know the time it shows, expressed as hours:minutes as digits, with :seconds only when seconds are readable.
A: 10:36
